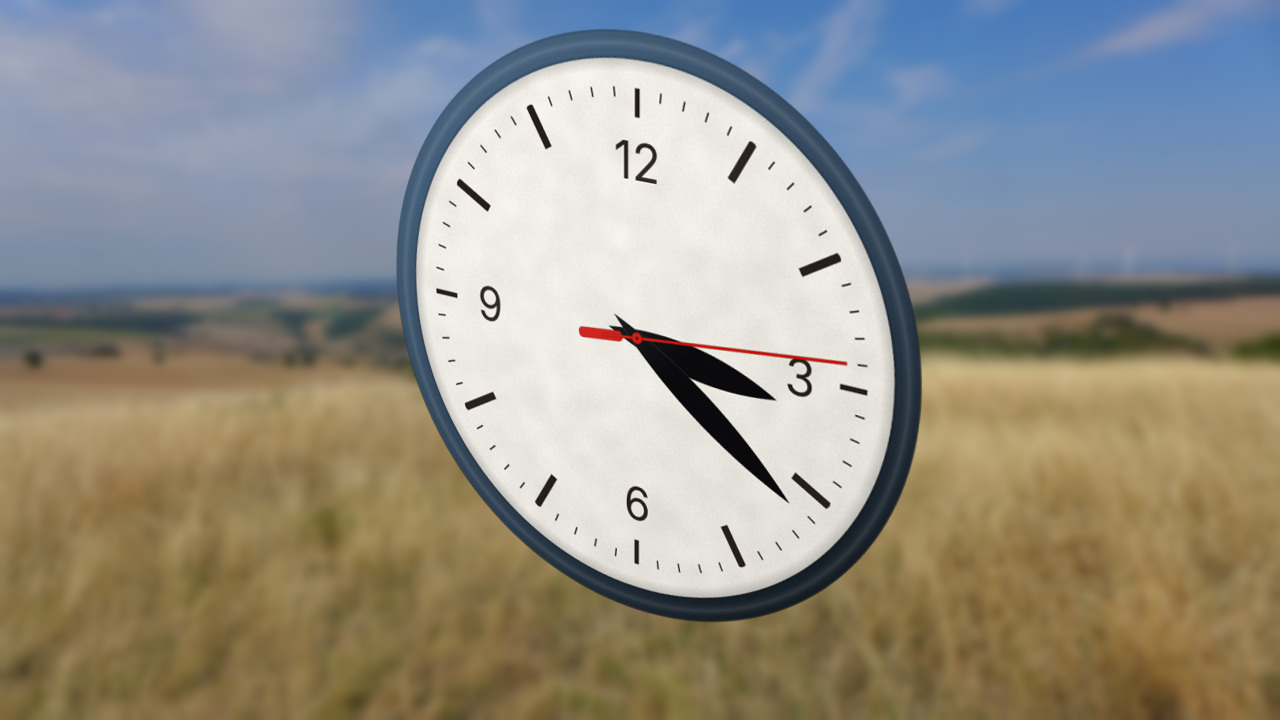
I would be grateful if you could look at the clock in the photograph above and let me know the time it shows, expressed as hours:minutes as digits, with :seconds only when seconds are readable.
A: 3:21:14
